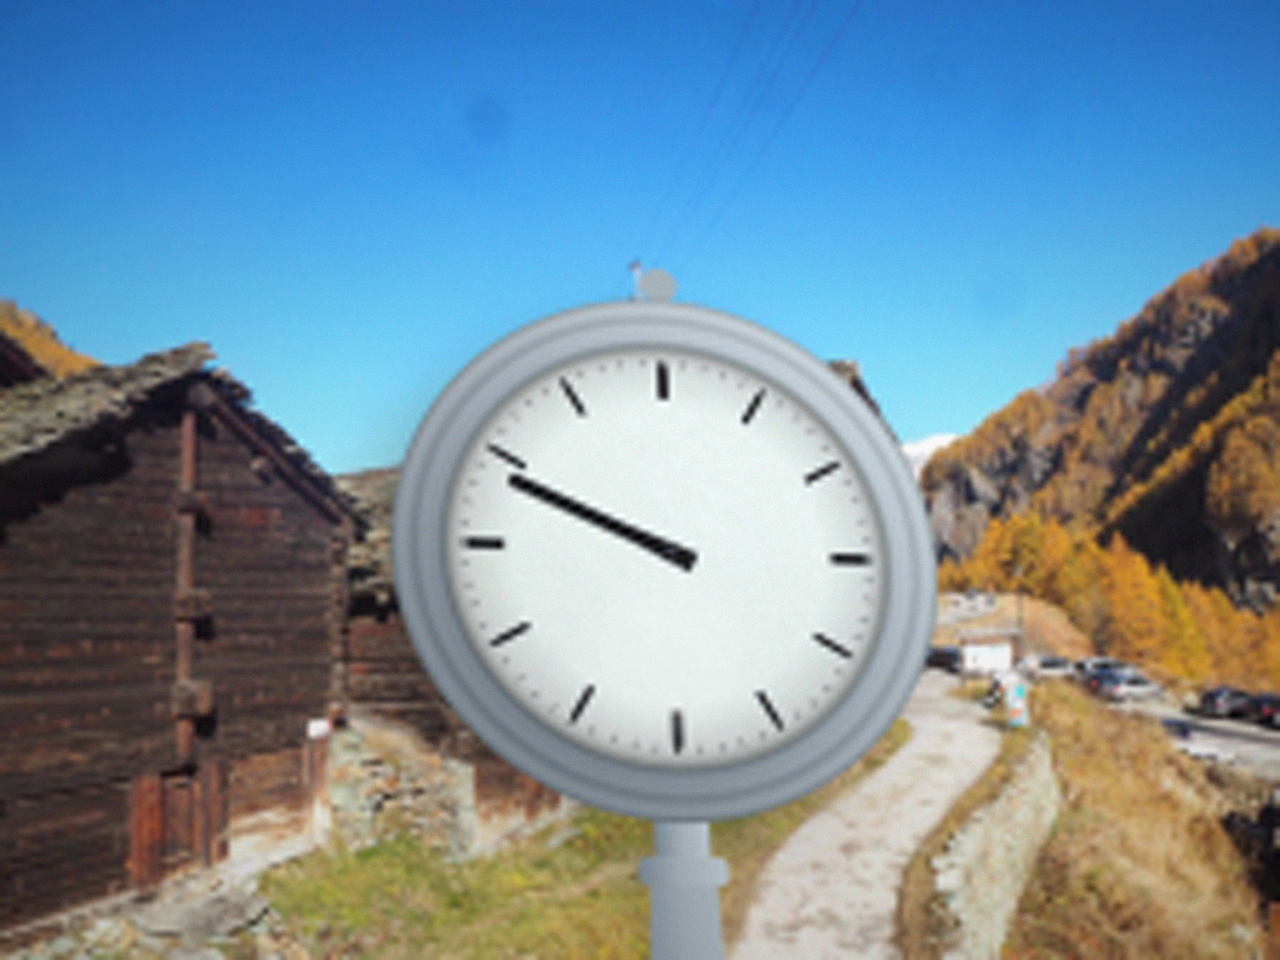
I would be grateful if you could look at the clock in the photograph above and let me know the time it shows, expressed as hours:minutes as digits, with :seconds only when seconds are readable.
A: 9:49
